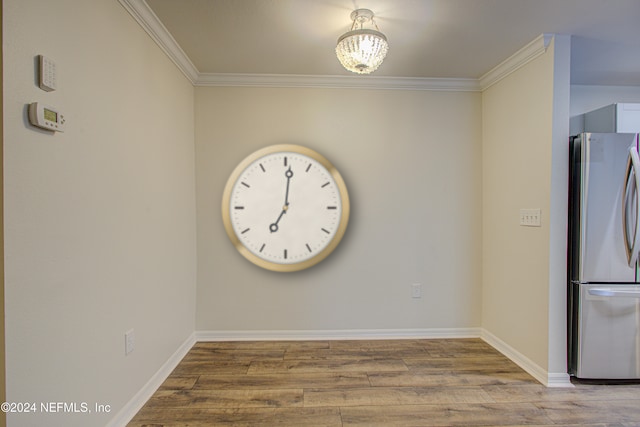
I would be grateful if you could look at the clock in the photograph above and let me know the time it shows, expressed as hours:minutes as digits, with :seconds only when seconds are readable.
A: 7:01
